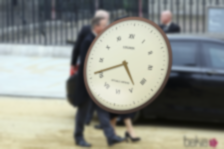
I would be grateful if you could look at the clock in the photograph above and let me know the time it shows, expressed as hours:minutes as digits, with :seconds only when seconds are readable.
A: 4:41
